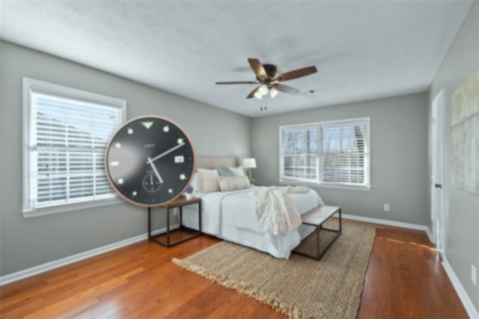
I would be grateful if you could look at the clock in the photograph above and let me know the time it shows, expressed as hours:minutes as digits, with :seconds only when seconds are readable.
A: 5:11
